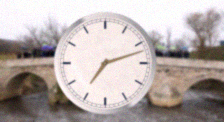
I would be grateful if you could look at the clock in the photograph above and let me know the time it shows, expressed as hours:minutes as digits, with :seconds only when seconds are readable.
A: 7:12
